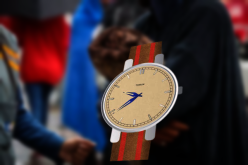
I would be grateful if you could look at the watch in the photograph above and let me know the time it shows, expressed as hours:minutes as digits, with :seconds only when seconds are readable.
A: 9:39
